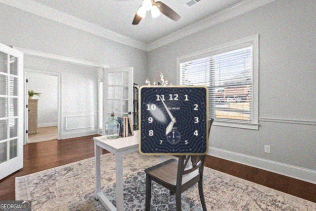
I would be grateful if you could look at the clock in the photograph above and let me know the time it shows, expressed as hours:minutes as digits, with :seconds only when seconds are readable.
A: 6:55
